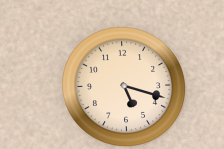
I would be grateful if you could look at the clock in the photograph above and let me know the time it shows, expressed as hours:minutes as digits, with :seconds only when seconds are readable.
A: 5:18
